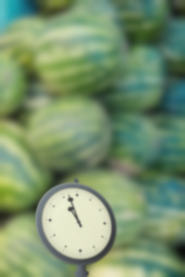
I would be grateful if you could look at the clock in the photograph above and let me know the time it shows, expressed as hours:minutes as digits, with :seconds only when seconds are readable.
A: 10:57
